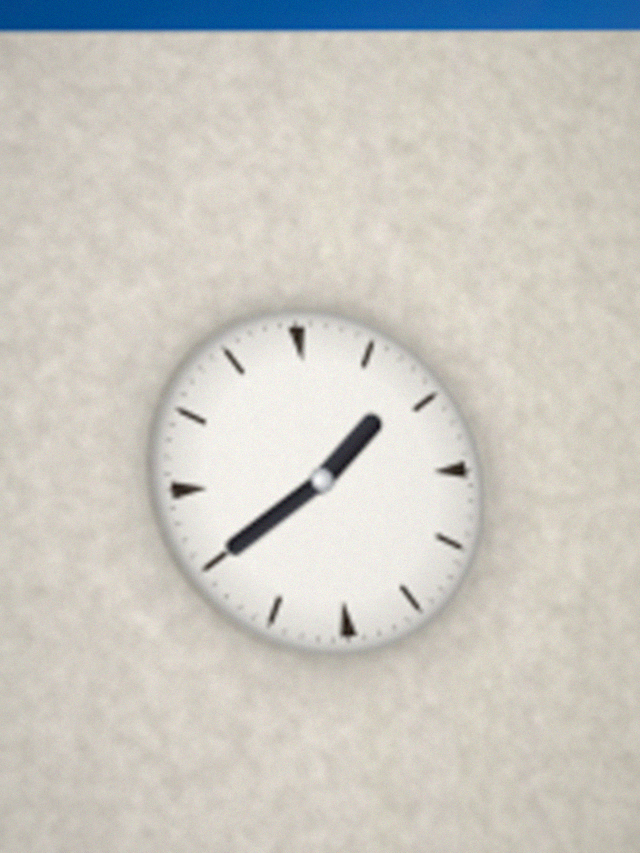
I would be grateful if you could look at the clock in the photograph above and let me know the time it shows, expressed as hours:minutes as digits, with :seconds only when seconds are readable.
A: 1:40
